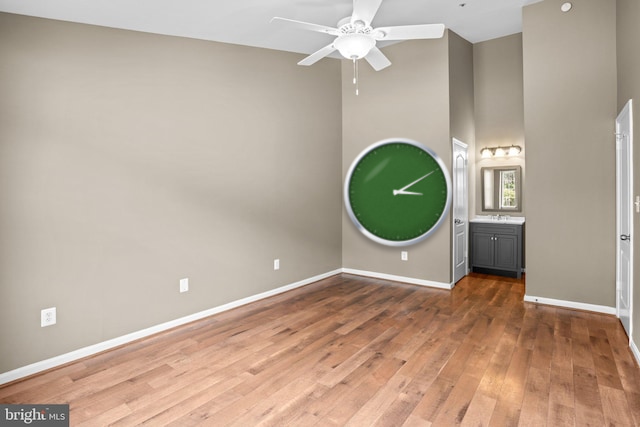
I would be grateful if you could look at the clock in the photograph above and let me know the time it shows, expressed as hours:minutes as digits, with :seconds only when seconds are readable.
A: 3:10
